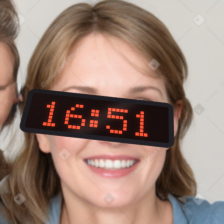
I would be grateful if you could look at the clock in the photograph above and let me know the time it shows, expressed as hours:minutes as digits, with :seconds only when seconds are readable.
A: 16:51
